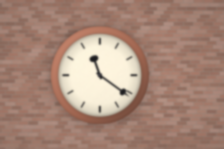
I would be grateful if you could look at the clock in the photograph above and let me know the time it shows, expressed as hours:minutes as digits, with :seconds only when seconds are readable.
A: 11:21
